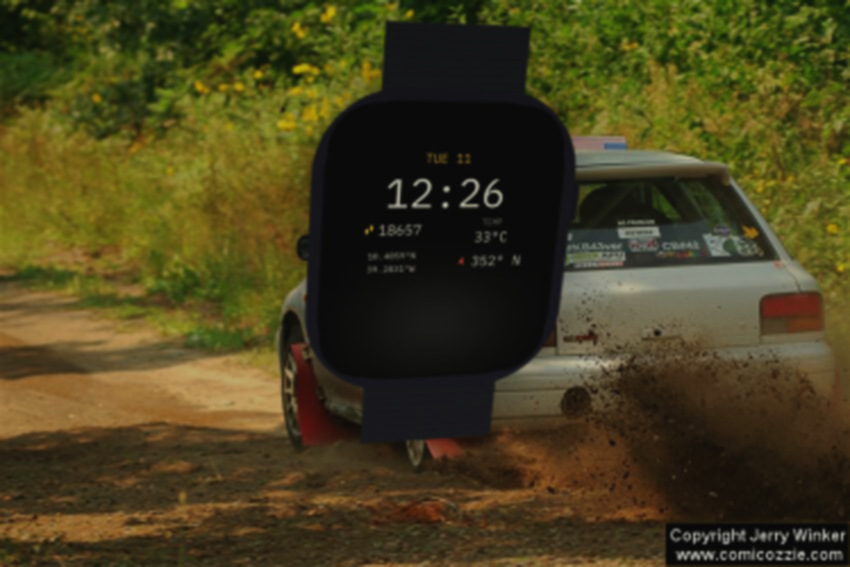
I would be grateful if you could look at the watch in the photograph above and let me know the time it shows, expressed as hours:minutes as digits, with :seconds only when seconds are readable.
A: 12:26
